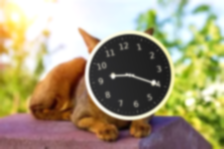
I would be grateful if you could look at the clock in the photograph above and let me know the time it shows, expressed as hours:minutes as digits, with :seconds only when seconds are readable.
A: 9:20
